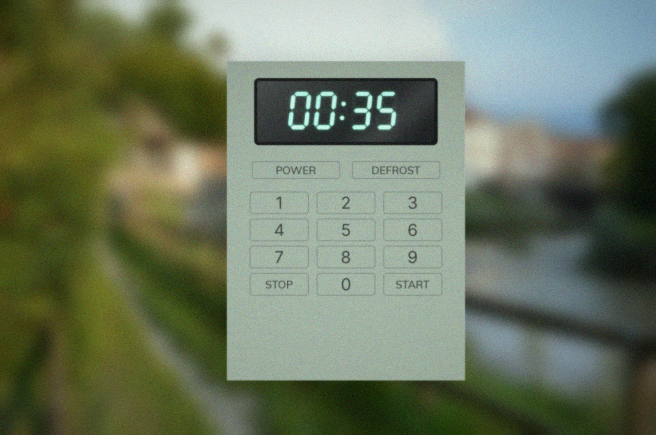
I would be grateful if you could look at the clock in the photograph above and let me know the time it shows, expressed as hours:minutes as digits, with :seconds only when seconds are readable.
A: 0:35
